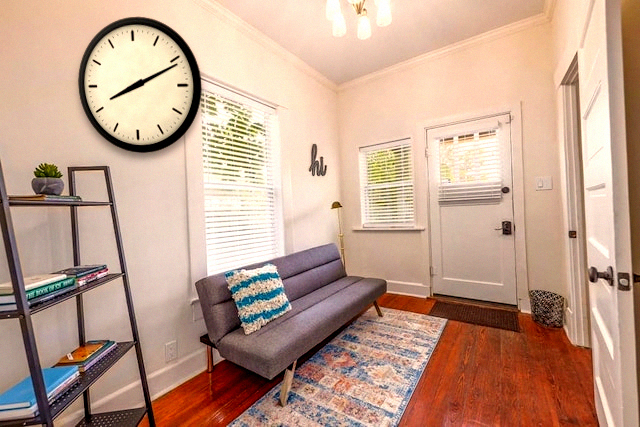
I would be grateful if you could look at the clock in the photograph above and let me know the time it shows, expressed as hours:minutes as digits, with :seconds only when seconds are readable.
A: 8:11
